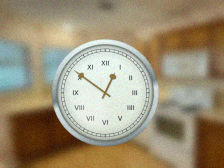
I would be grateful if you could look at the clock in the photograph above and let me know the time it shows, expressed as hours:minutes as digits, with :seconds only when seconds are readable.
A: 12:51
